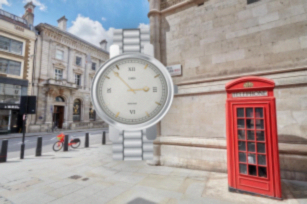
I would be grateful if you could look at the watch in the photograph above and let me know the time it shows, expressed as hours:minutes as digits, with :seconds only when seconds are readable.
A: 2:53
